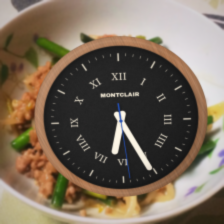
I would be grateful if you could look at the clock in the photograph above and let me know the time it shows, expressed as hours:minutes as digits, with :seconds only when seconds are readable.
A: 6:25:29
